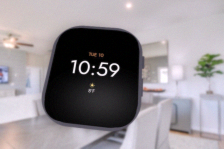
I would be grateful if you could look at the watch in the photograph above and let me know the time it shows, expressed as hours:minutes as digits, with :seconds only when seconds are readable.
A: 10:59
